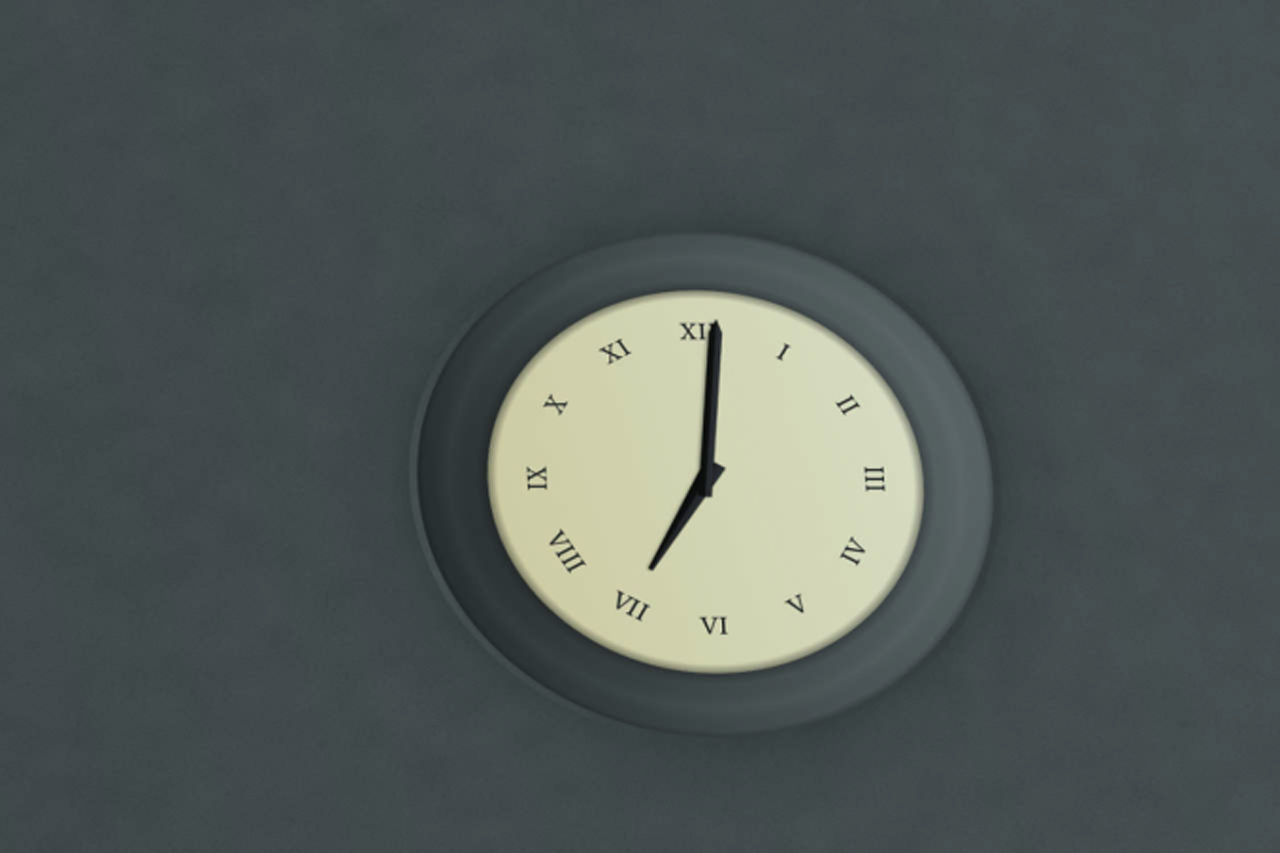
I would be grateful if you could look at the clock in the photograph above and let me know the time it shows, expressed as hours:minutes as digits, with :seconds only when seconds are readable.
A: 7:01
